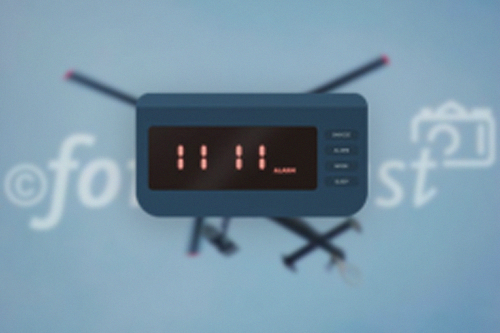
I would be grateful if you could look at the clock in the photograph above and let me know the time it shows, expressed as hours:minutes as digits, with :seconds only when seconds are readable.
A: 11:11
